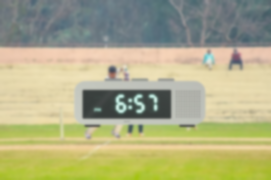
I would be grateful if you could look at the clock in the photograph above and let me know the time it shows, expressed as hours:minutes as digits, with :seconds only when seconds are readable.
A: 6:57
